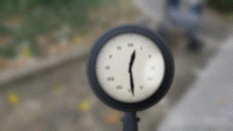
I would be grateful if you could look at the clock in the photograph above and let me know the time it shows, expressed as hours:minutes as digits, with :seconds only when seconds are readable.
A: 12:29
